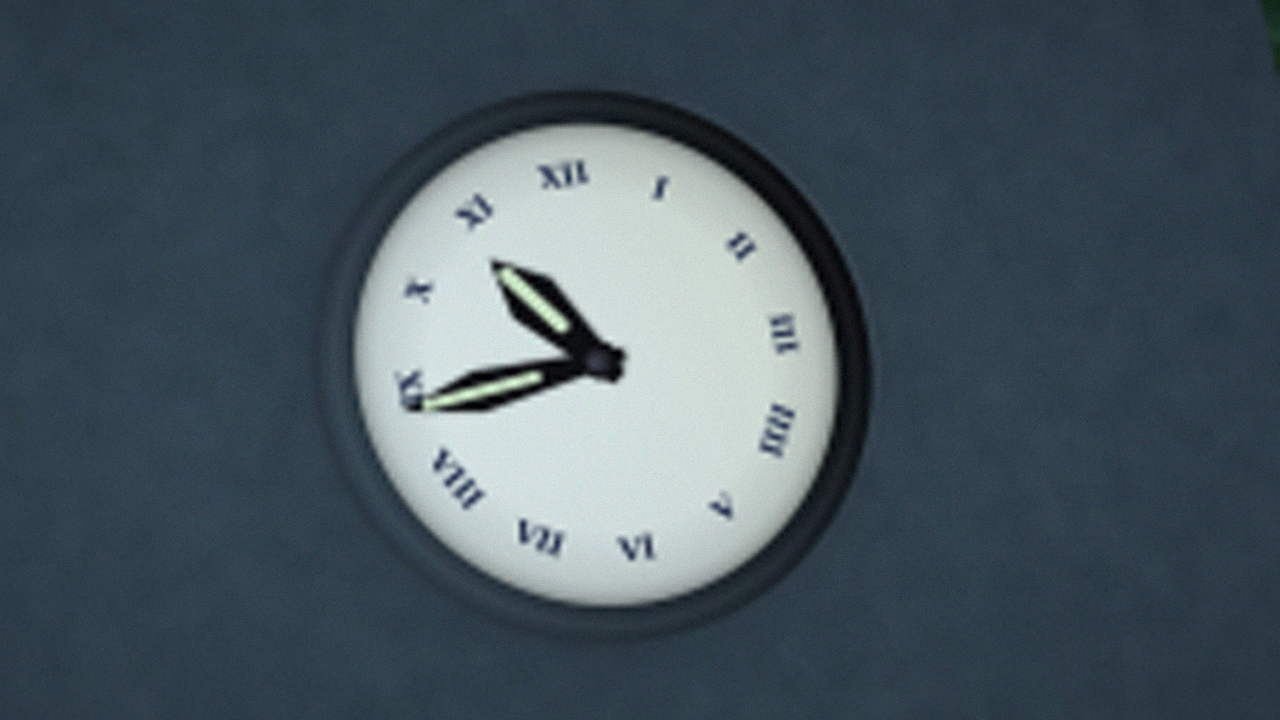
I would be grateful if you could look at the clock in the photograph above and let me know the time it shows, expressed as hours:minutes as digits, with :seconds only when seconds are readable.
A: 10:44
